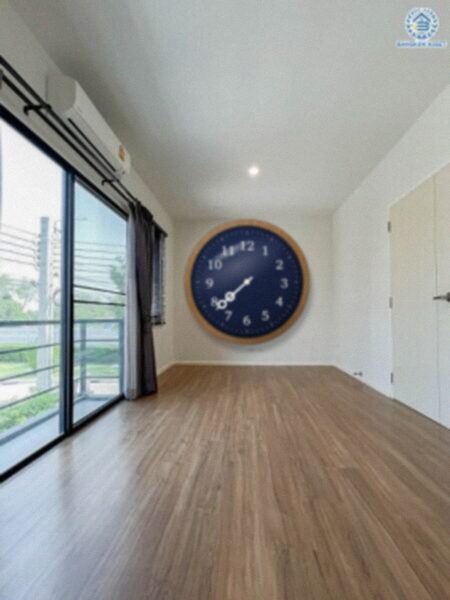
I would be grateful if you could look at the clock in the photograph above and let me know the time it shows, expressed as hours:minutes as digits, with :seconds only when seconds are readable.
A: 7:38
